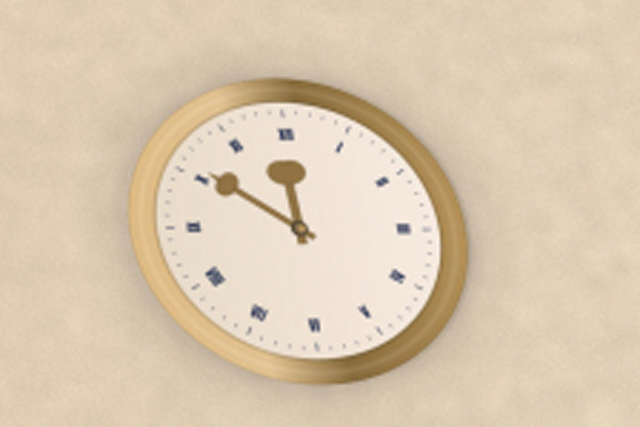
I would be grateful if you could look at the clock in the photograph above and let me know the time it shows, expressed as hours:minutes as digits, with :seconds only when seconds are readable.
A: 11:51
